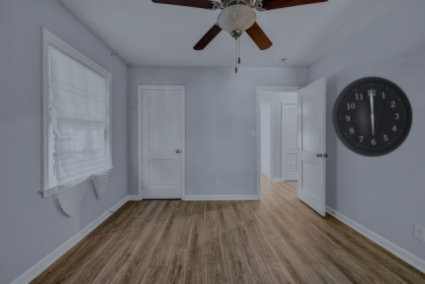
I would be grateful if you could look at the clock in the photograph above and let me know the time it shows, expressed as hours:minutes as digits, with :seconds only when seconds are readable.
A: 6:00
